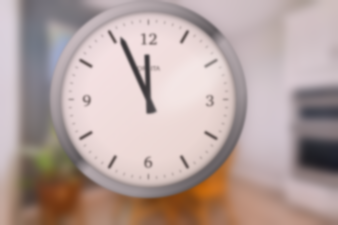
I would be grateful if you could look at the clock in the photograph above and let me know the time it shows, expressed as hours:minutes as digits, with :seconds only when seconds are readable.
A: 11:56
